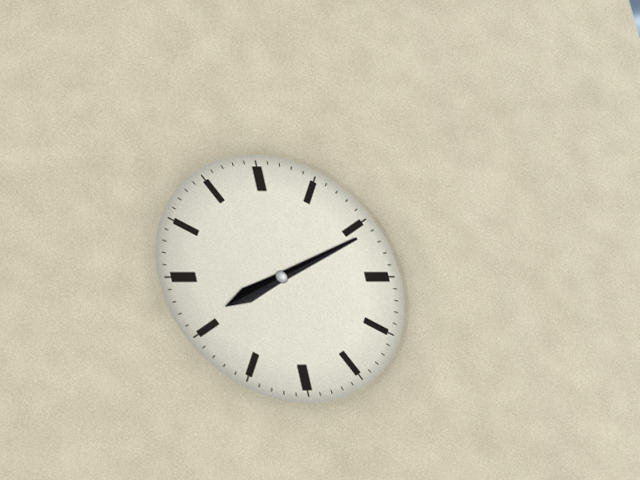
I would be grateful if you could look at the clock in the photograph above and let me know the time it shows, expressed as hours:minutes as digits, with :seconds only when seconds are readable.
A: 8:11
